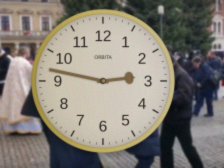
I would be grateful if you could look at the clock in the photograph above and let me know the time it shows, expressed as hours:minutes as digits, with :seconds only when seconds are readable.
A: 2:47
